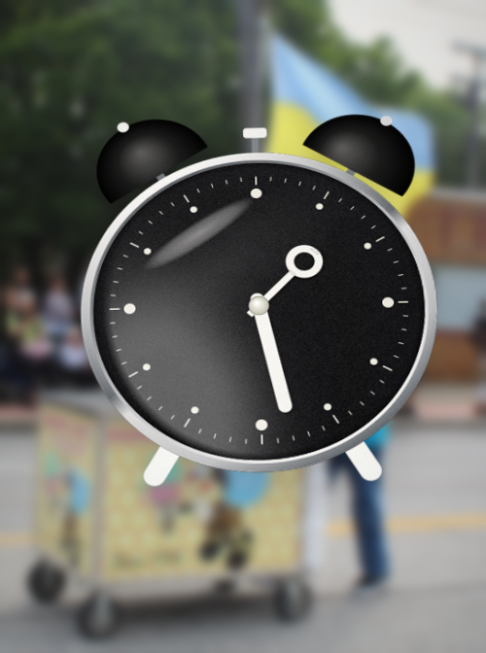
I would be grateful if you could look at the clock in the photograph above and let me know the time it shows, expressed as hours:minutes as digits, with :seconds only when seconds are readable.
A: 1:28
